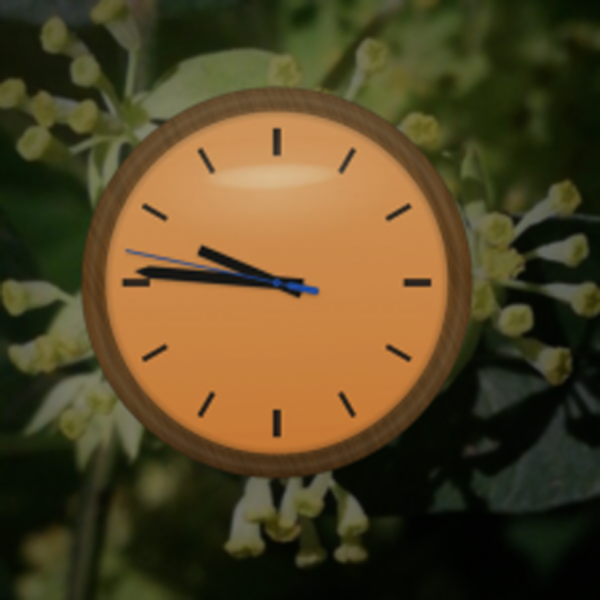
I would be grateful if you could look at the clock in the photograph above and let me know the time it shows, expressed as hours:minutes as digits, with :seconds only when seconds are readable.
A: 9:45:47
